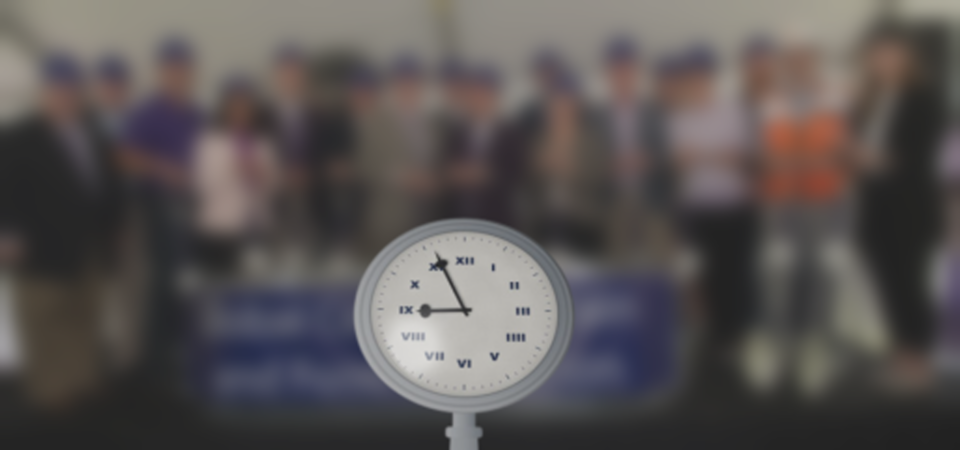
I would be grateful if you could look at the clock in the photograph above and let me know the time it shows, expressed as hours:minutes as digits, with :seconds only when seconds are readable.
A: 8:56
